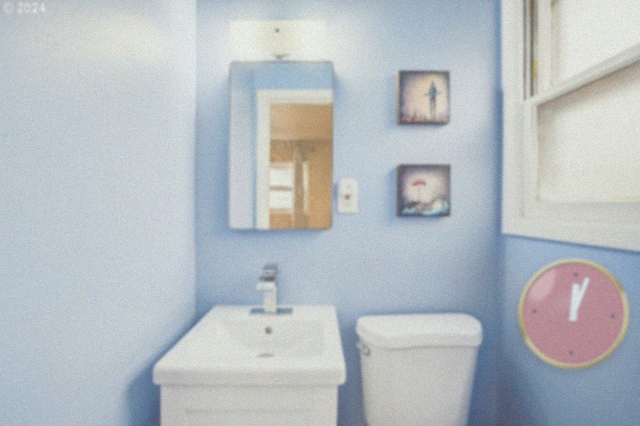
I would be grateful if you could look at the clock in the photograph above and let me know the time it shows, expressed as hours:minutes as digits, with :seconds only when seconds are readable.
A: 12:03
